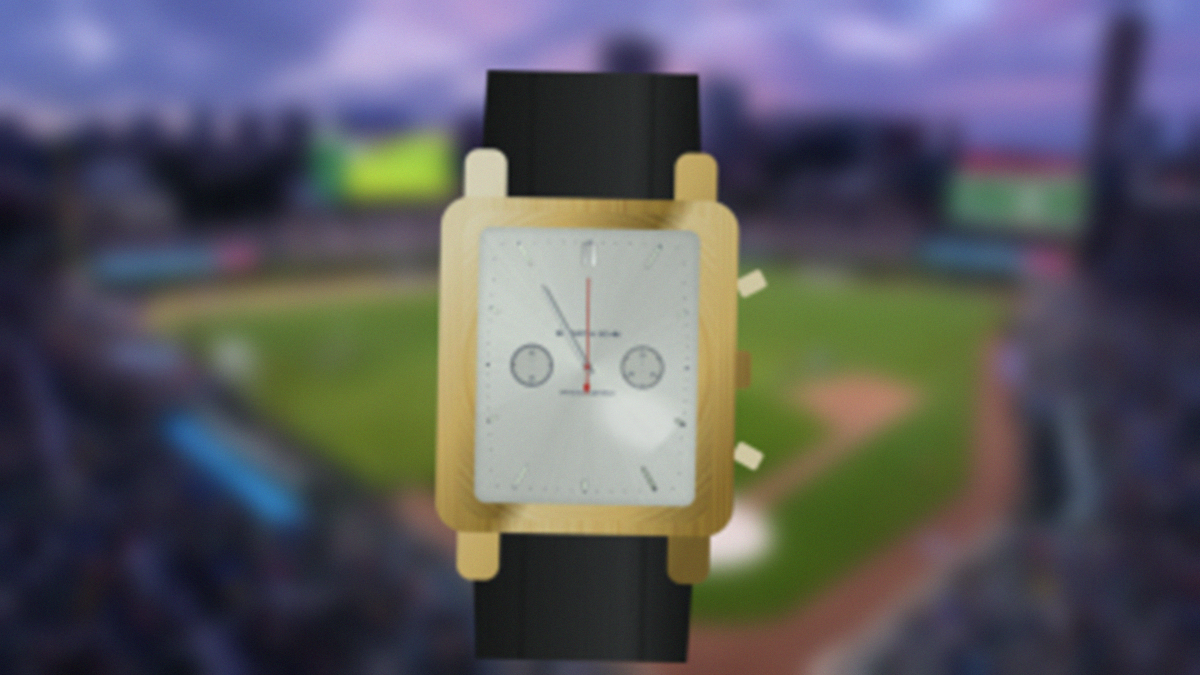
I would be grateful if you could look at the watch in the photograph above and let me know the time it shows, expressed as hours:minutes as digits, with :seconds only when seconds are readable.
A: 10:55
